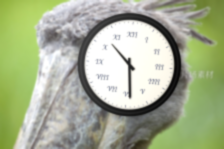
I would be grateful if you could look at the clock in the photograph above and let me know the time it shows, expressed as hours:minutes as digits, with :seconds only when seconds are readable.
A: 10:29
